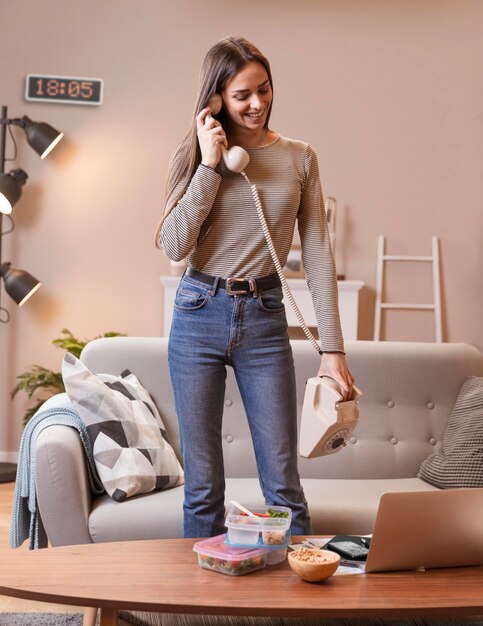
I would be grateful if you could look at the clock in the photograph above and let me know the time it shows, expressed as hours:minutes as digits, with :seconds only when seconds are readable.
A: 18:05
